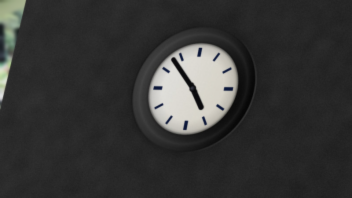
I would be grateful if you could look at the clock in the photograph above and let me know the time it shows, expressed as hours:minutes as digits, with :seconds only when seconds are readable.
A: 4:53
